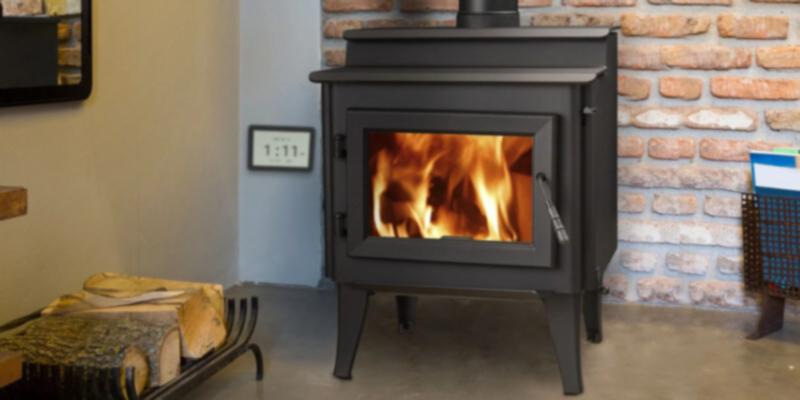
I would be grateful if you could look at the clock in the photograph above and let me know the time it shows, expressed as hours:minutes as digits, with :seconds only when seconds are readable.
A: 1:11
